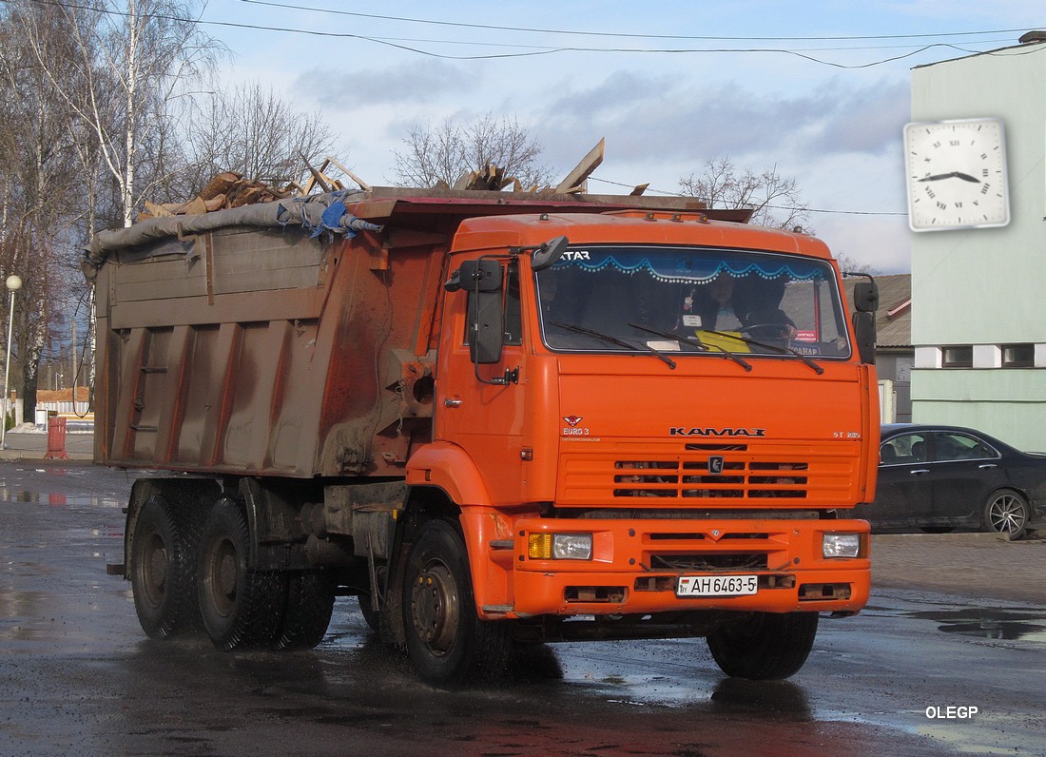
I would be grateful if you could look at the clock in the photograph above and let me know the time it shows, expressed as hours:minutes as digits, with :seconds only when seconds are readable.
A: 3:44
